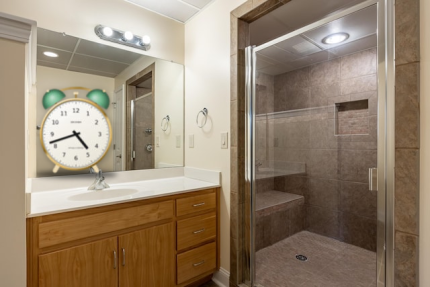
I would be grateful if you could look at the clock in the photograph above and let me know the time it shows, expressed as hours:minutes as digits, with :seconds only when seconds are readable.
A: 4:42
